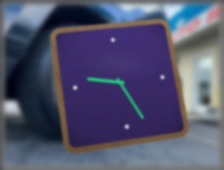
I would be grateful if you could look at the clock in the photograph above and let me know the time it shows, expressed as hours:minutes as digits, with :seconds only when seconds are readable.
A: 9:26
